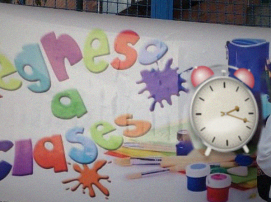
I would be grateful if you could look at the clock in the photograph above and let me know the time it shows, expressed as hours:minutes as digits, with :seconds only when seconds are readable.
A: 2:18
